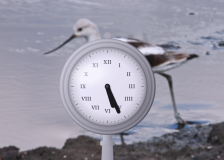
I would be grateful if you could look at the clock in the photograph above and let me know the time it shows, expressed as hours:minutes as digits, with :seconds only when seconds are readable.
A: 5:26
